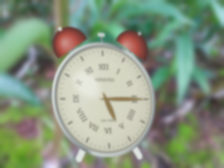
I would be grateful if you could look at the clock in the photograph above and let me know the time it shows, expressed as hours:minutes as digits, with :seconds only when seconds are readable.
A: 5:15
